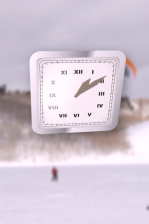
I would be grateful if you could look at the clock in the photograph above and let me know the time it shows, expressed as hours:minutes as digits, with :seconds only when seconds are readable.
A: 1:09
